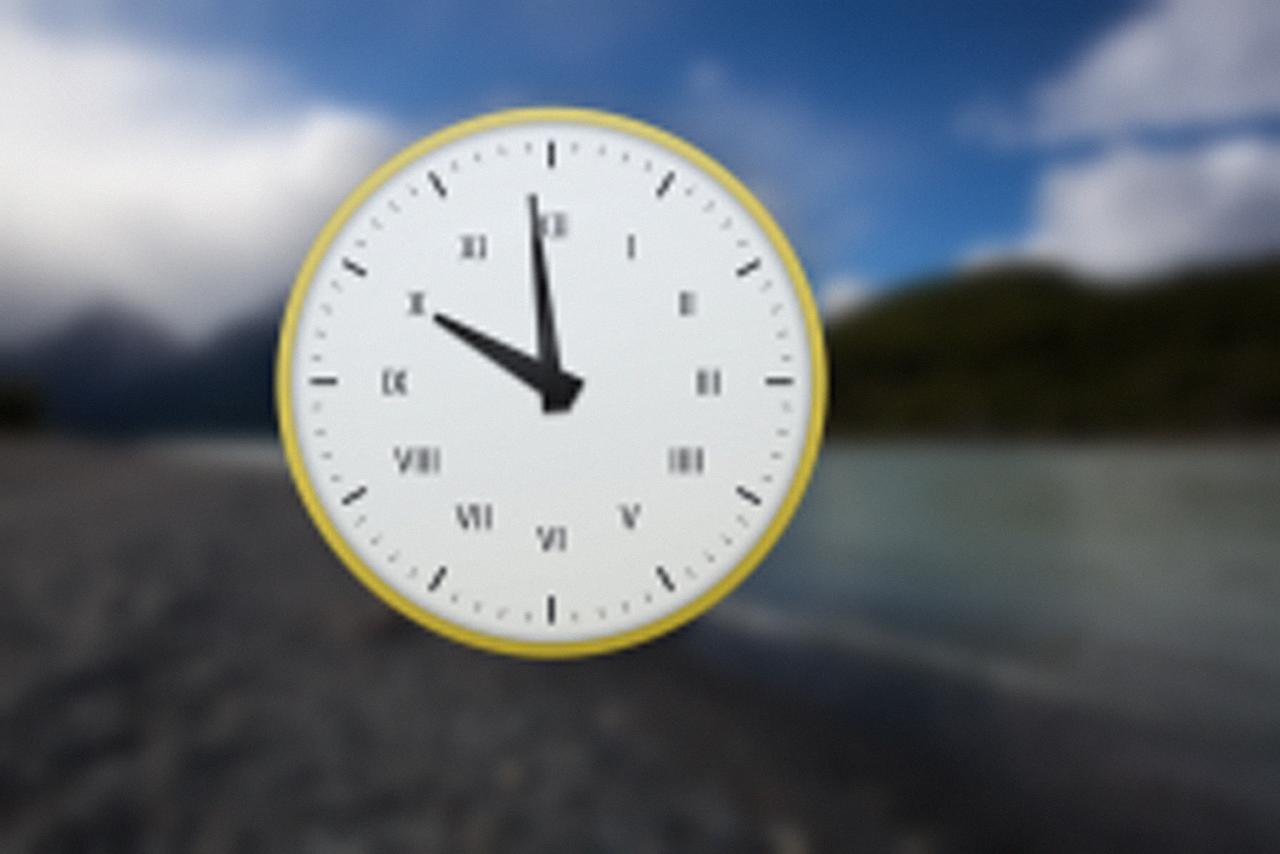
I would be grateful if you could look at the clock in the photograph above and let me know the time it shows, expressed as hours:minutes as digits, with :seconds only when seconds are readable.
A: 9:59
